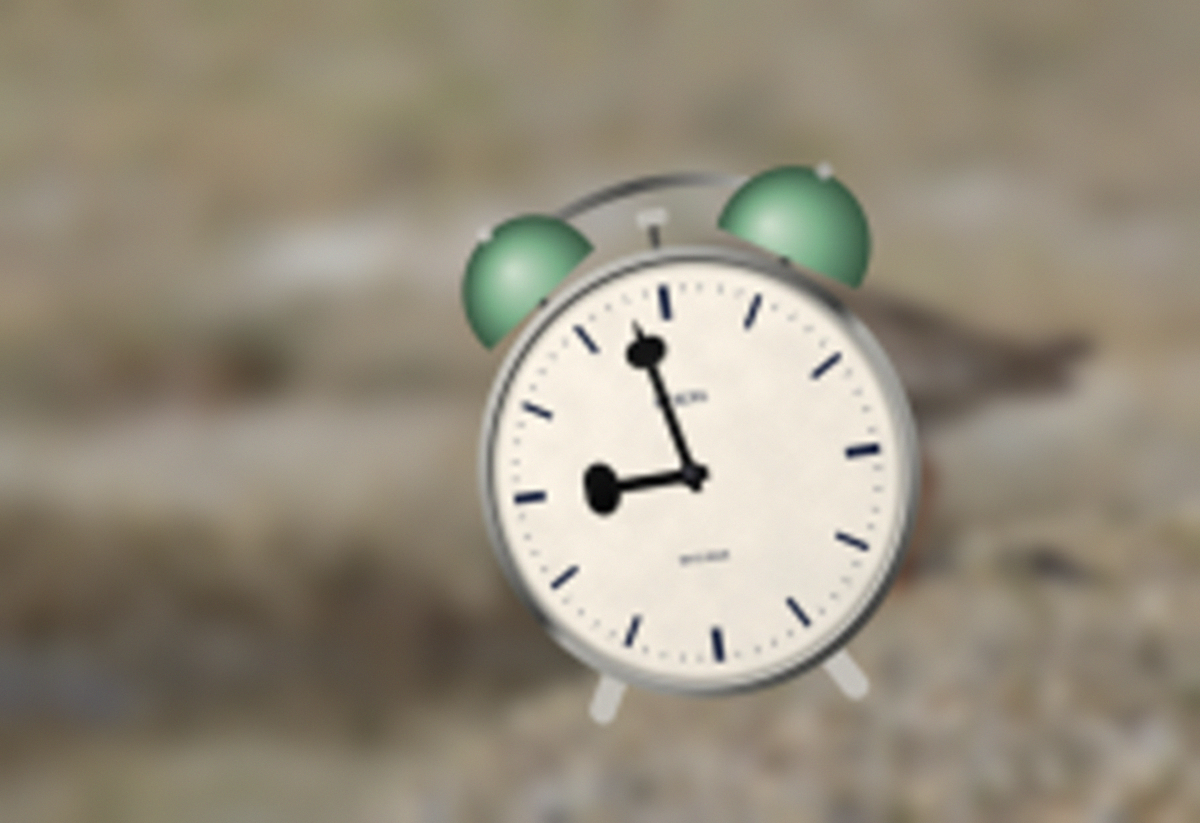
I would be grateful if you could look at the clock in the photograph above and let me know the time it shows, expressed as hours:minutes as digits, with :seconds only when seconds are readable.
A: 8:58
